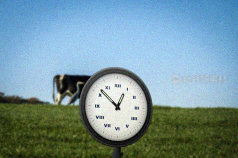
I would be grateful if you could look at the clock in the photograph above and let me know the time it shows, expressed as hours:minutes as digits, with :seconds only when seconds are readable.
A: 12:52
